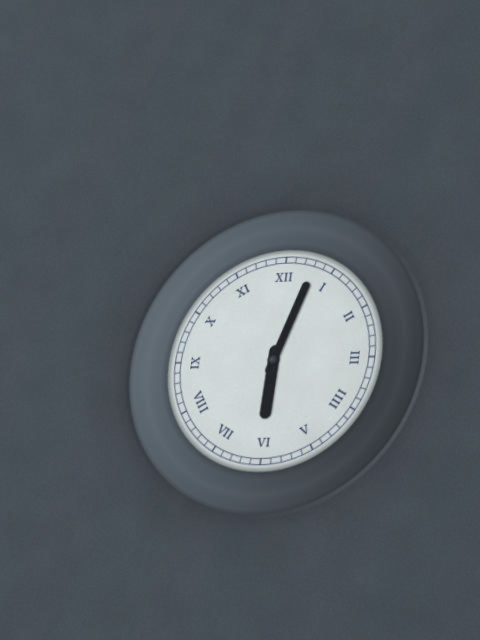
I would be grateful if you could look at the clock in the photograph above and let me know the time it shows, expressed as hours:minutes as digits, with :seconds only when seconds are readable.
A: 6:03
